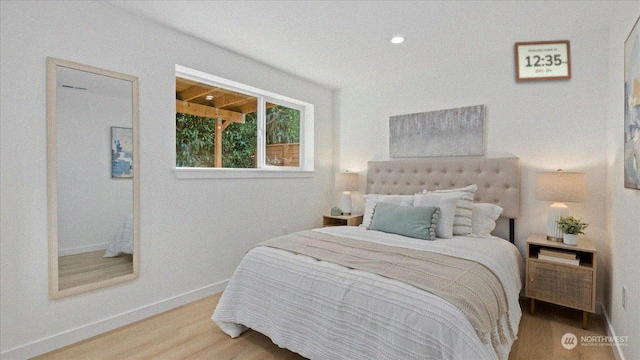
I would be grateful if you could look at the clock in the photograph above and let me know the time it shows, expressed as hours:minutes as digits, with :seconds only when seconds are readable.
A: 12:35
